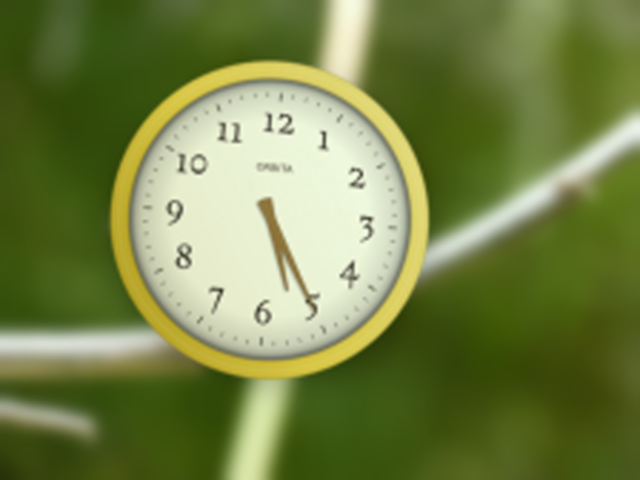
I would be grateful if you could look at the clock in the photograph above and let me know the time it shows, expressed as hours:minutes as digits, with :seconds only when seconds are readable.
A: 5:25
